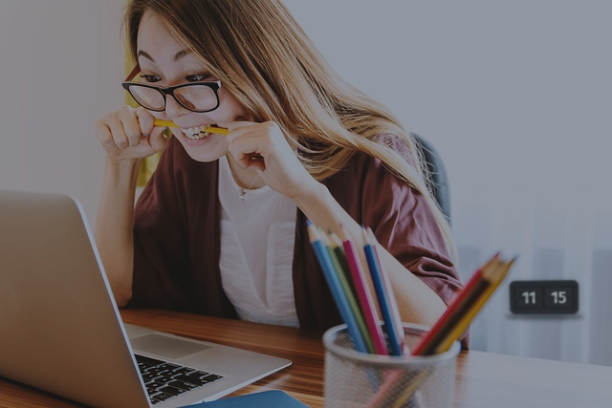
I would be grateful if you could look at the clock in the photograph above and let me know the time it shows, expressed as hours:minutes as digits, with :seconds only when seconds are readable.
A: 11:15
